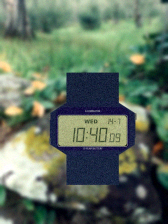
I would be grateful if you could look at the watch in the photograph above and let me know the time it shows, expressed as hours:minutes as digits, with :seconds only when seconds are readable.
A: 10:40:09
